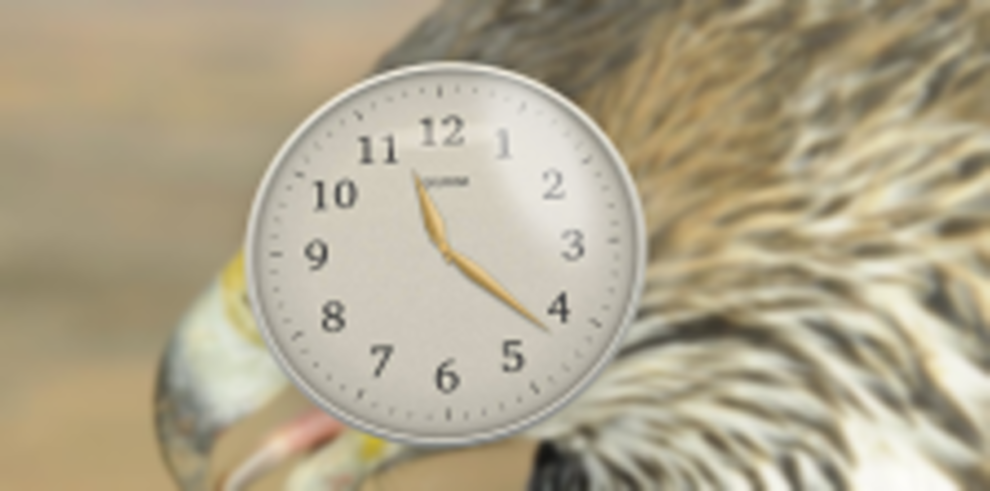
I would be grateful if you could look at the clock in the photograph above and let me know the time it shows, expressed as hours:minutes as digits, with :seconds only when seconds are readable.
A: 11:22
